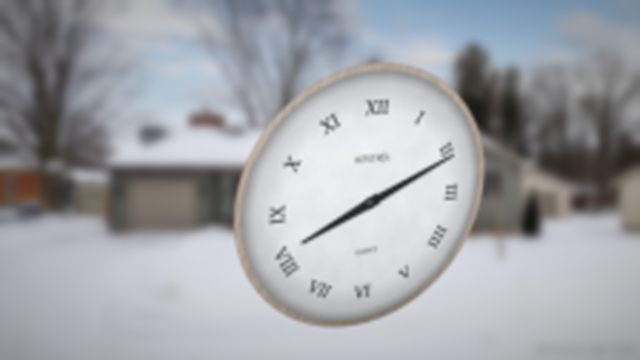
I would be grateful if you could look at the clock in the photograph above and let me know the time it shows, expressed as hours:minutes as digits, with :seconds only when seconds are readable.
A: 8:11
